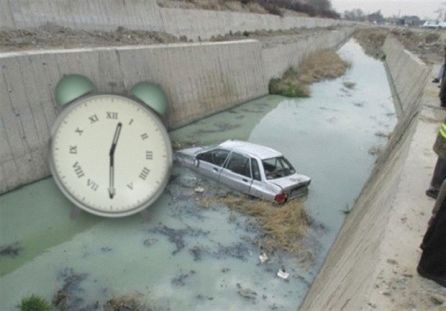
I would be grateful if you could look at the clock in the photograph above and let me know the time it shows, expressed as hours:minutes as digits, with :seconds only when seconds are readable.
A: 12:30
